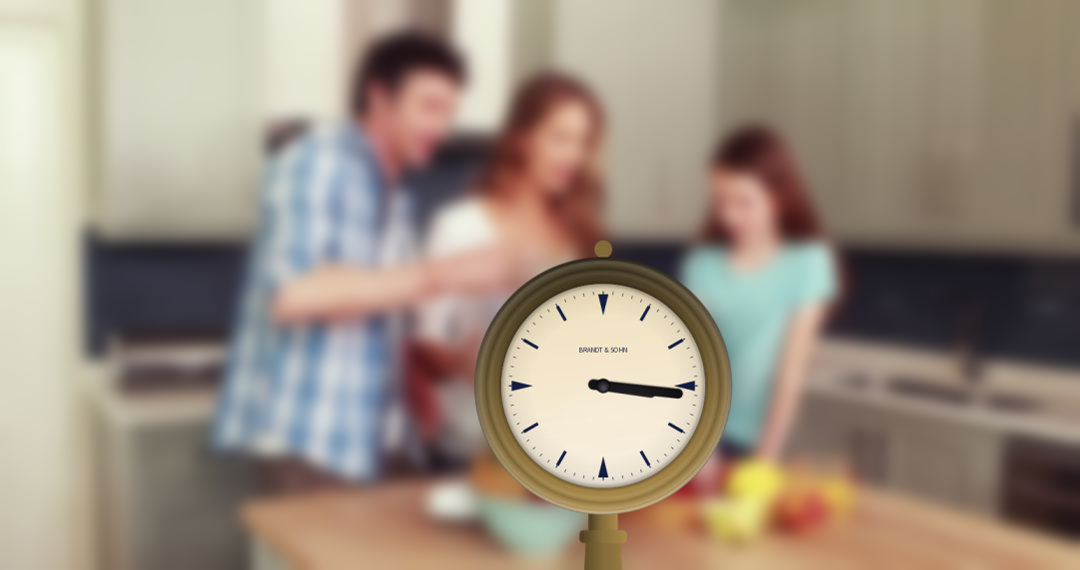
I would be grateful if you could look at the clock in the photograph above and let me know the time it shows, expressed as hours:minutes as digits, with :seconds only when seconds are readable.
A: 3:16
